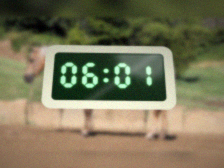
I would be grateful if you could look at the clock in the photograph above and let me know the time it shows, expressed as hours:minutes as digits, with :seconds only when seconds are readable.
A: 6:01
